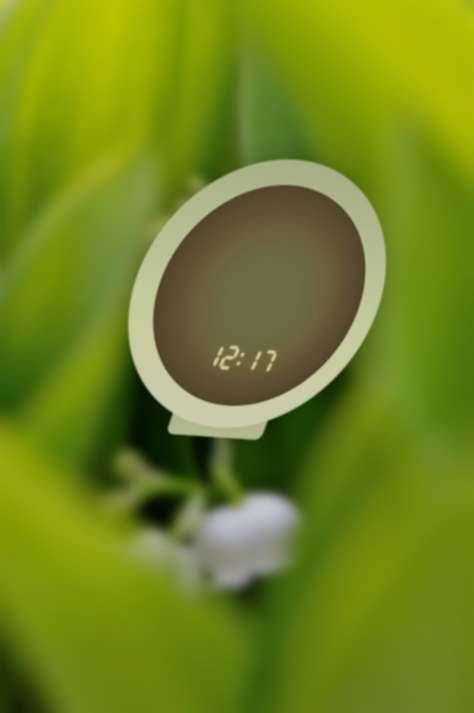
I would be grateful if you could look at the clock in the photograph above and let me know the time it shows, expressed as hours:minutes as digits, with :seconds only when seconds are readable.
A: 12:17
